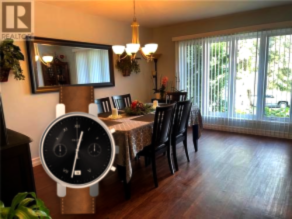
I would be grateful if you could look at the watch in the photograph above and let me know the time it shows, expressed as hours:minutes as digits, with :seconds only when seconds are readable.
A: 12:32
